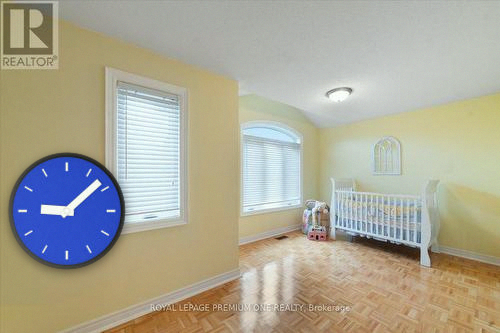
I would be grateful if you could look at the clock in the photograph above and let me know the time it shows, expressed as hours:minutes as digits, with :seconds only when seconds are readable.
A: 9:08
